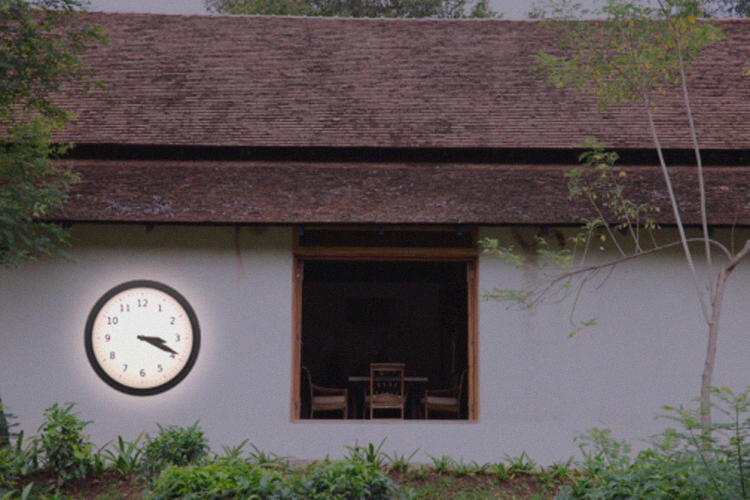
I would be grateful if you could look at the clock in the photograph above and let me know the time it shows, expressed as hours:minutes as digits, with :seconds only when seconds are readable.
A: 3:19
